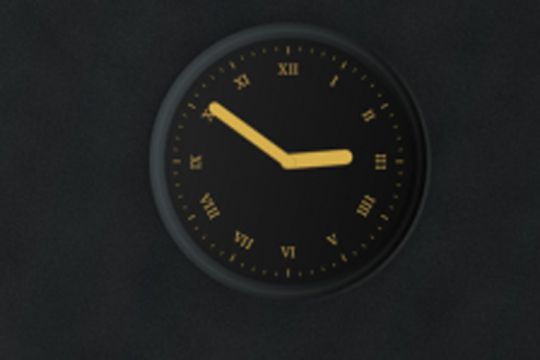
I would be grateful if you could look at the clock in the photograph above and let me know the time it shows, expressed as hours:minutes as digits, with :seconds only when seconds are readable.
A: 2:51
